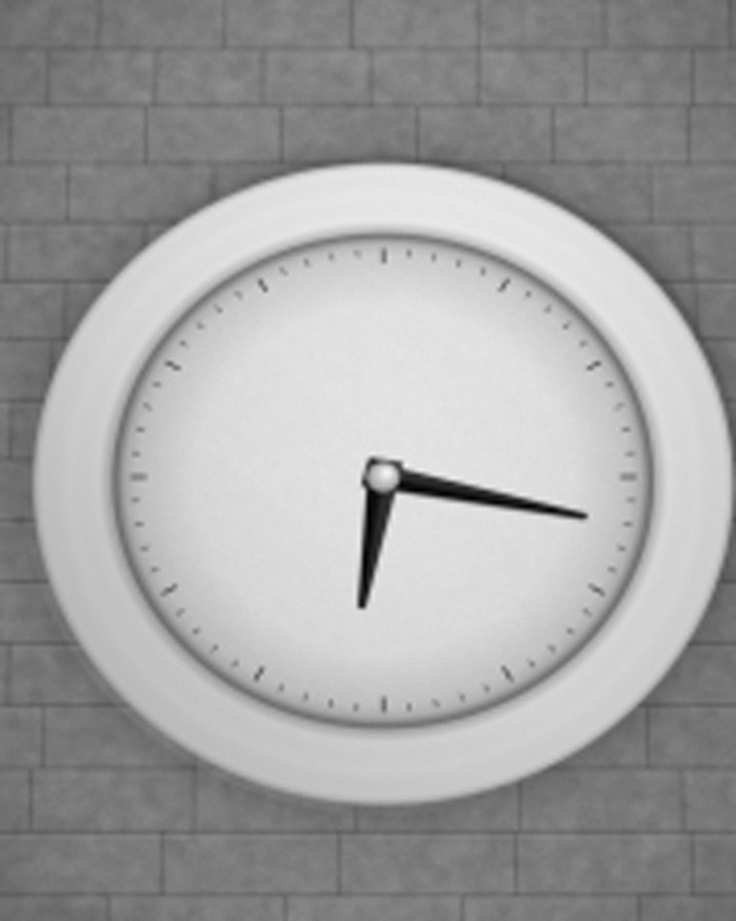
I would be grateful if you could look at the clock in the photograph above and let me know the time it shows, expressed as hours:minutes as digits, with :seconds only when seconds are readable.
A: 6:17
